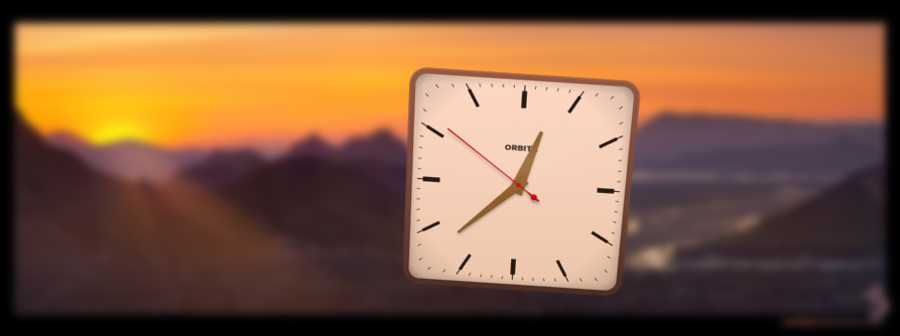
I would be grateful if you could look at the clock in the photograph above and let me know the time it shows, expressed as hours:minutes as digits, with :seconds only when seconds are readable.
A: 12:37:51
